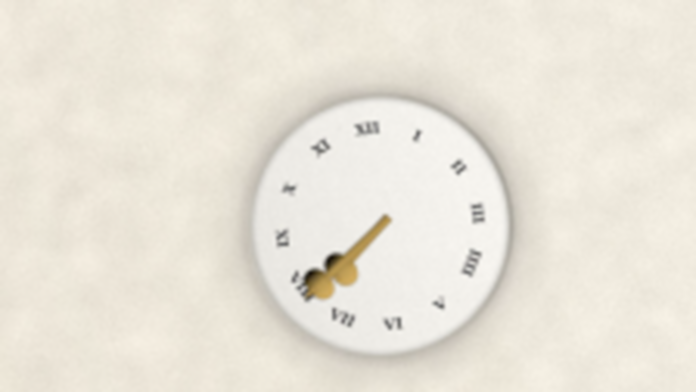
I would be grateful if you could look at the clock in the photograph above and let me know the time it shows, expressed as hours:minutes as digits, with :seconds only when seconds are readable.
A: 7:39
